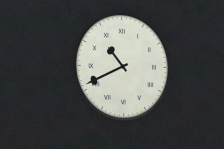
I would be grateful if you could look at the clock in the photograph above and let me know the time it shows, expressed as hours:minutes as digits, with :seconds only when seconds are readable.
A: 10:41
